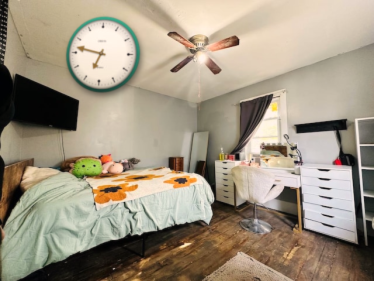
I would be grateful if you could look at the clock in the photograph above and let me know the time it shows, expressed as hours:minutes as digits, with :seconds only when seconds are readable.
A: 6:47
